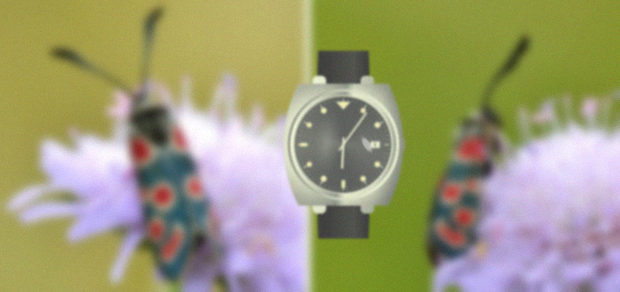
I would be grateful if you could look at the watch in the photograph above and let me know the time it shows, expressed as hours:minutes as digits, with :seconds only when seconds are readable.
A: 6:06
